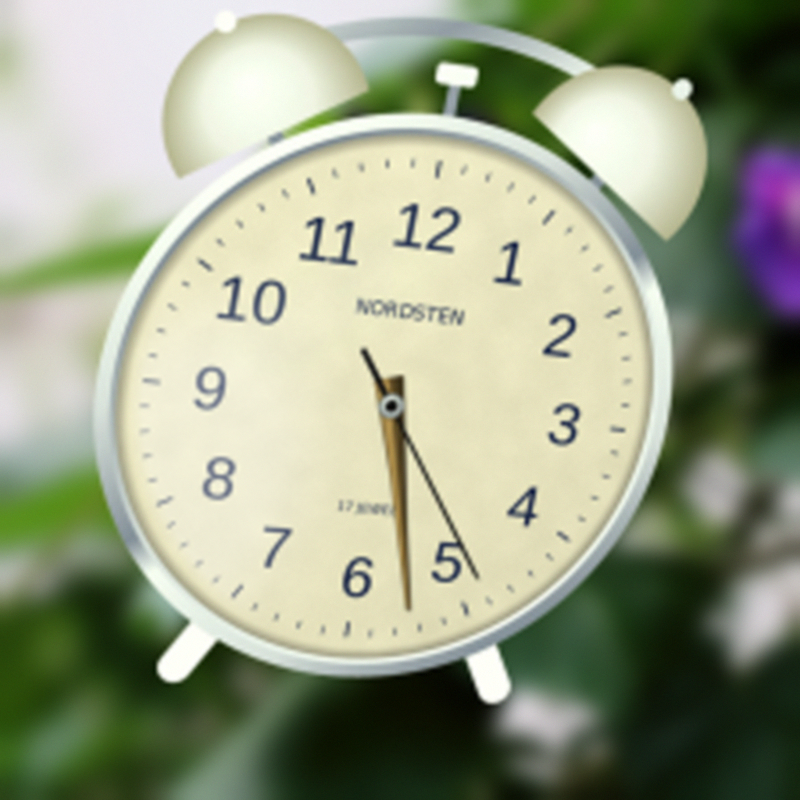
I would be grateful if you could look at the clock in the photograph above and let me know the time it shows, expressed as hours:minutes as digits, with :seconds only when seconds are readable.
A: 5:27:24
